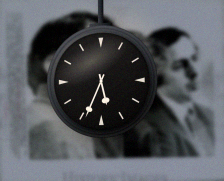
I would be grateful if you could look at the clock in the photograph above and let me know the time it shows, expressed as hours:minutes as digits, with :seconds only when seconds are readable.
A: 5:34
